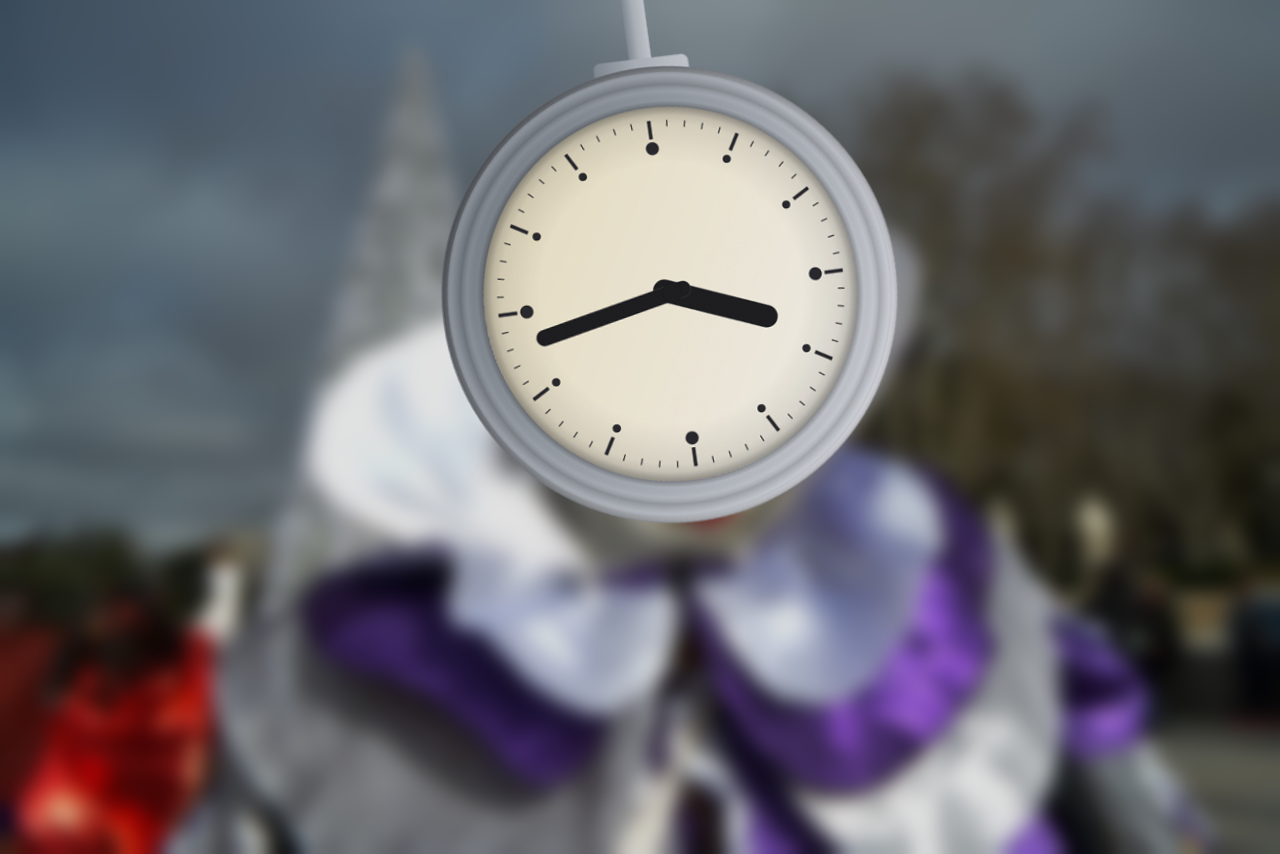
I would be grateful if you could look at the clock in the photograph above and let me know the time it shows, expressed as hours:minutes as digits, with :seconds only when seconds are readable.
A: 3:43
